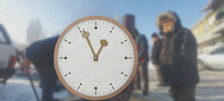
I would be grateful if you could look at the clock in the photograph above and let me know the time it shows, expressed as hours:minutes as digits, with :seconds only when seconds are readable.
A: 12:56
